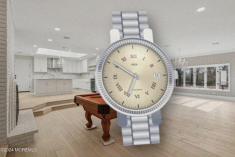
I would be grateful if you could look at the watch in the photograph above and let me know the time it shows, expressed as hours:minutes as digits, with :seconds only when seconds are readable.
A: 6:51
